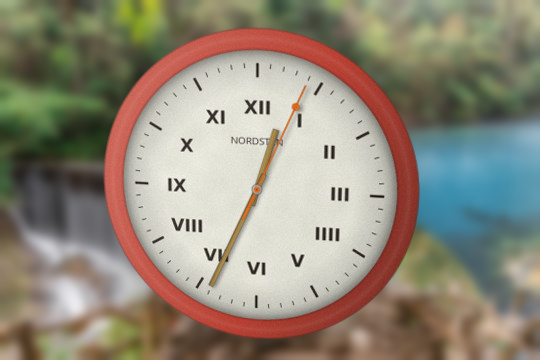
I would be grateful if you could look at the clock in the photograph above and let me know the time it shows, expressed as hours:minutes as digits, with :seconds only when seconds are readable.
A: 12:34:04
